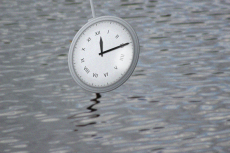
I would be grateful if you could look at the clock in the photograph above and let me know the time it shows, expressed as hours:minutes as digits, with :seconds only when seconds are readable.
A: 12:15
